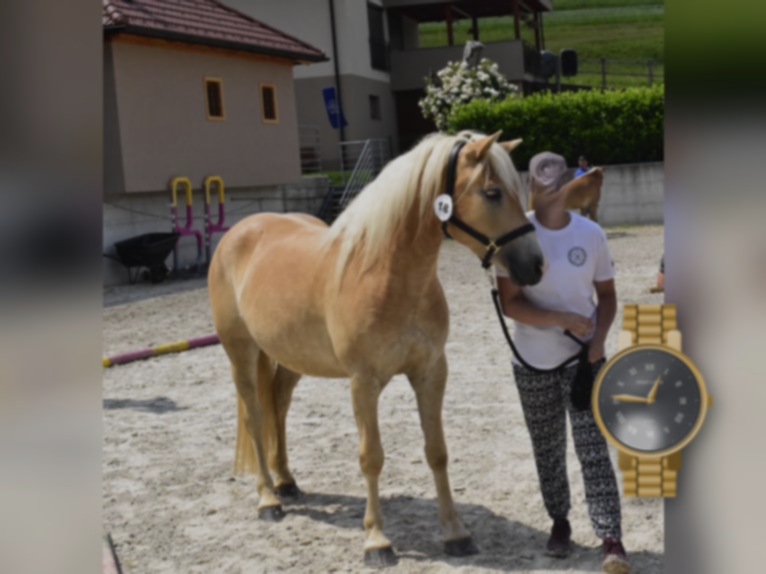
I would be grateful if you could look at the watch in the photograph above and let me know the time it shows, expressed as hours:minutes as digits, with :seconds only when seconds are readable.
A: 12:46
